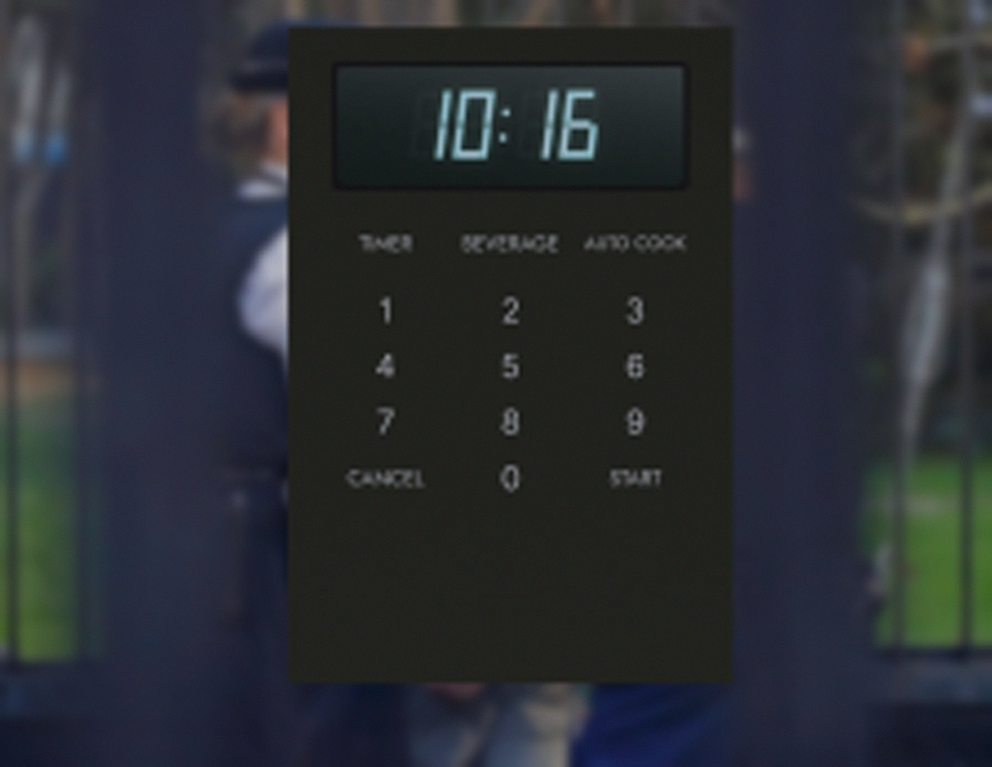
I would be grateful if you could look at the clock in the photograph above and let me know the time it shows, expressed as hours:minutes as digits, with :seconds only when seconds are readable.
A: 10:16
